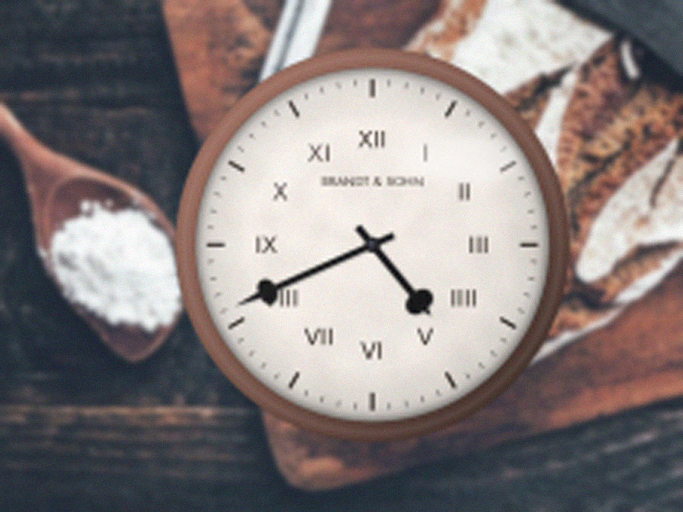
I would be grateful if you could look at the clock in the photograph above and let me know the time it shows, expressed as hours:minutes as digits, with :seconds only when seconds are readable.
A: 4:41
